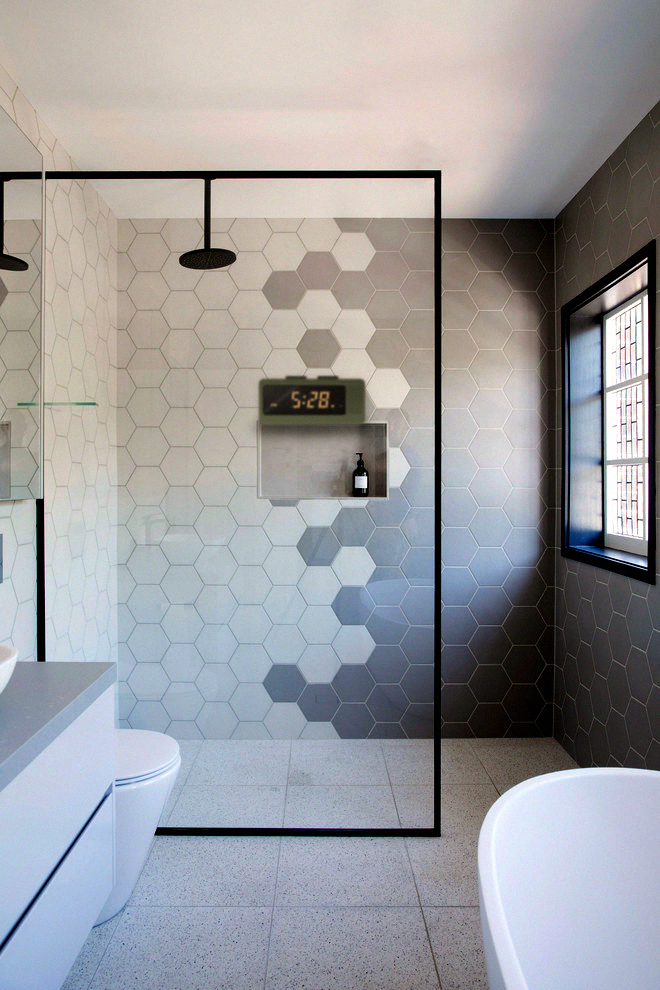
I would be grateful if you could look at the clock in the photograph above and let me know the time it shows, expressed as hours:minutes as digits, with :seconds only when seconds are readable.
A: 5:28
